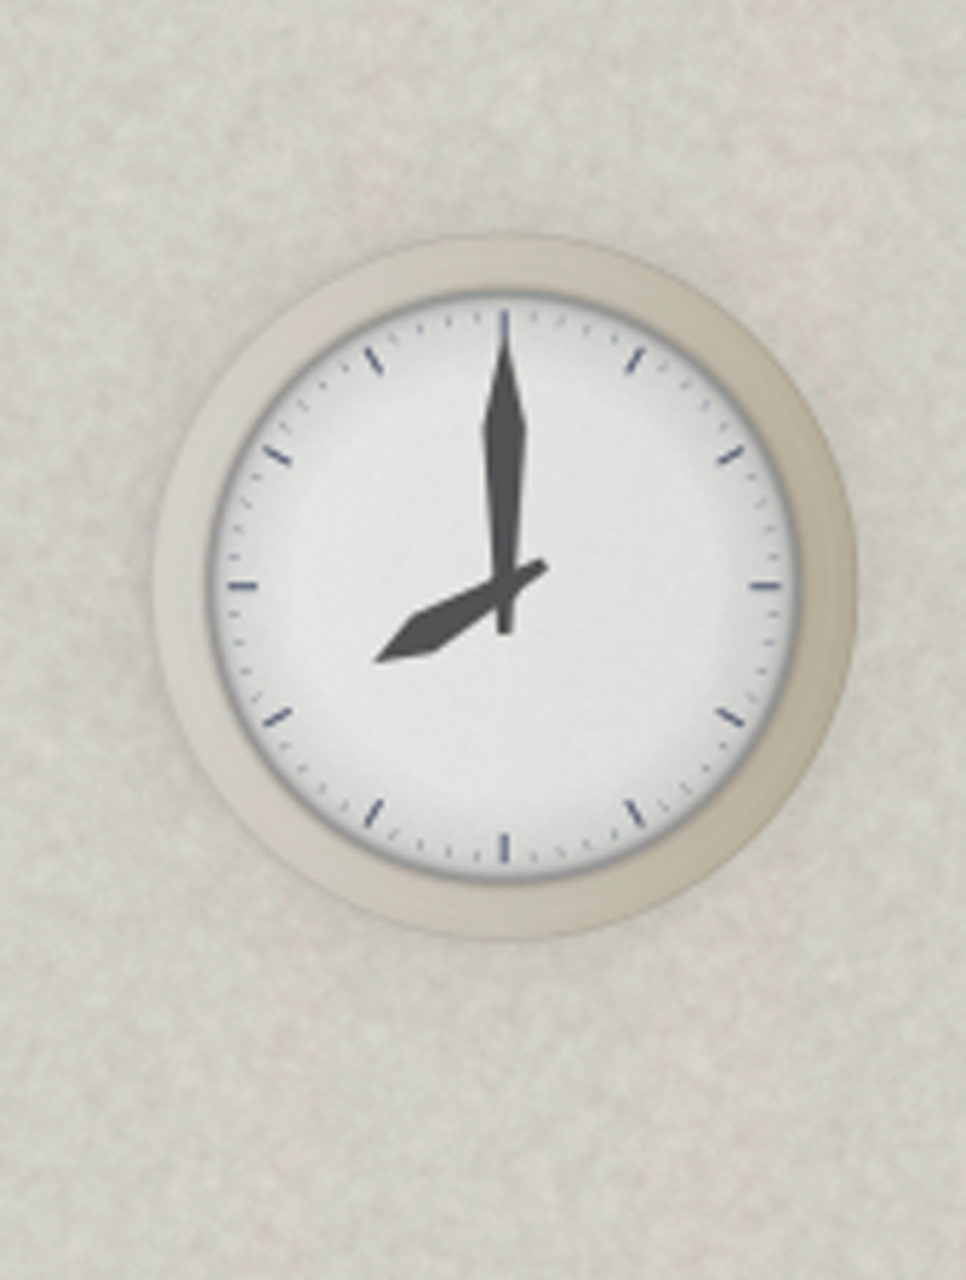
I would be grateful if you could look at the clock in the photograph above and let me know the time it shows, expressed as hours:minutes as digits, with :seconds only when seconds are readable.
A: 8:00
